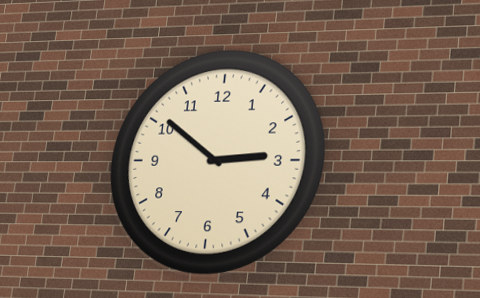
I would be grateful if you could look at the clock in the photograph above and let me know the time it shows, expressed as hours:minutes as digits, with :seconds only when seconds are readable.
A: 2:51
